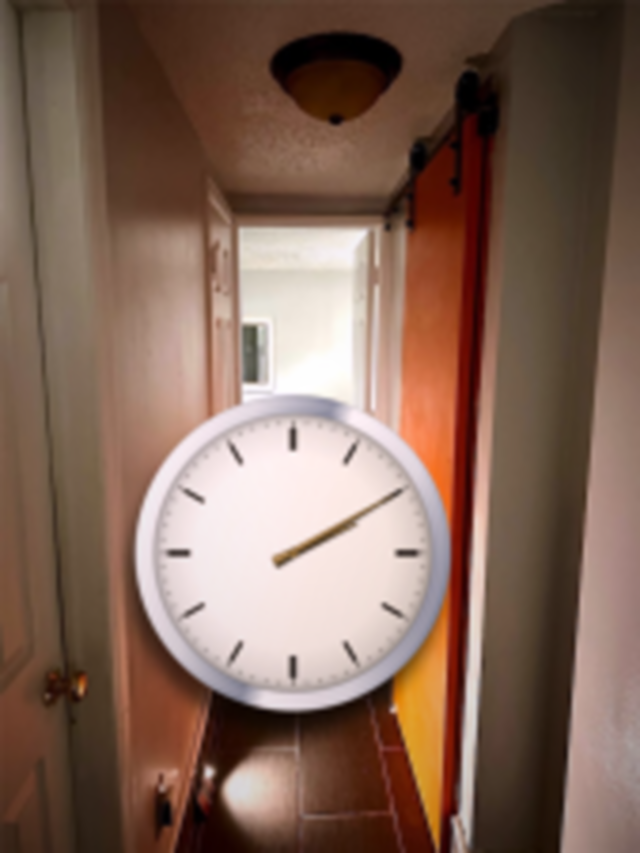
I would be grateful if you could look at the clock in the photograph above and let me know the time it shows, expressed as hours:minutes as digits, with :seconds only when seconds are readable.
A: 2:10
